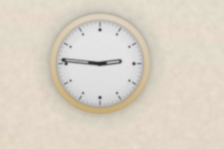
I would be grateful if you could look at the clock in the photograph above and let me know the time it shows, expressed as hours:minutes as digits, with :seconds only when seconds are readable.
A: 2:46
